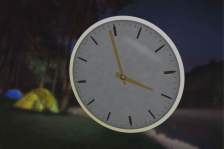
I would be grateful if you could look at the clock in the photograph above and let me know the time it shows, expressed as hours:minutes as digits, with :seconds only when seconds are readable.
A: 3:59
